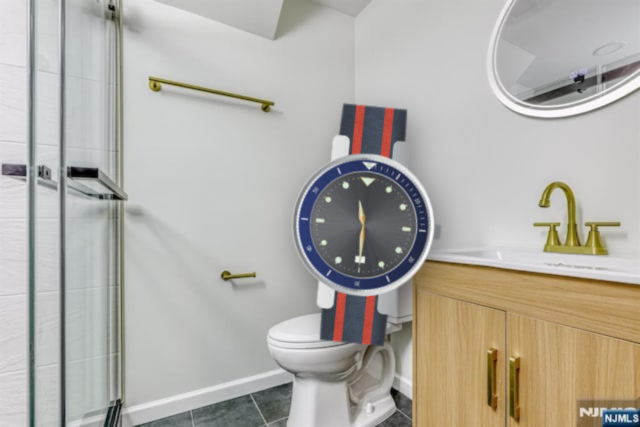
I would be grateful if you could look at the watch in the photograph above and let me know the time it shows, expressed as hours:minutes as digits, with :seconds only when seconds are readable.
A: 11:30
